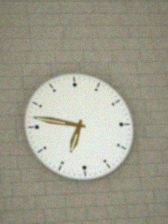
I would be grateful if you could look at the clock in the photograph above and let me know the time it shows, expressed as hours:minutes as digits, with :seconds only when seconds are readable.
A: 6:47
